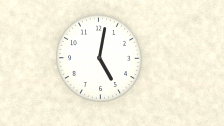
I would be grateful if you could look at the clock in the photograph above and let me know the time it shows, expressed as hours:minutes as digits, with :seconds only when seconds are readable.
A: 5:02
